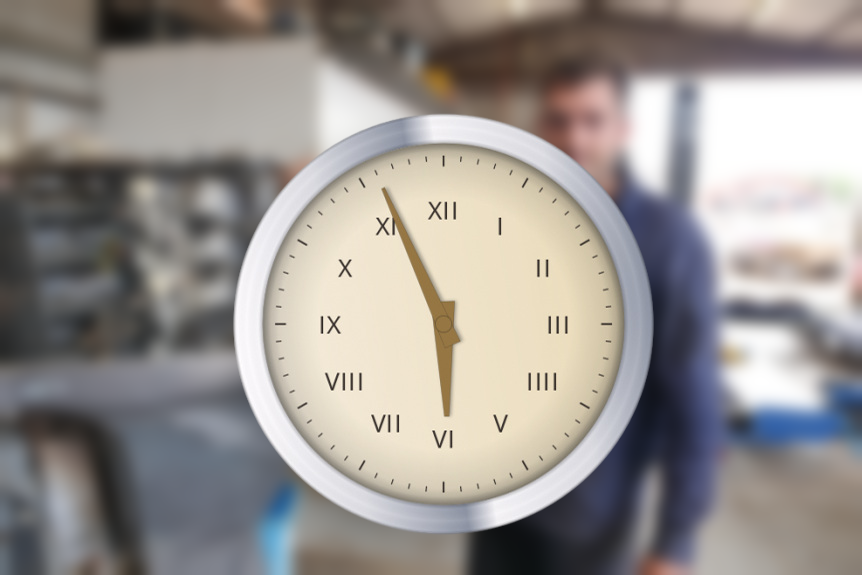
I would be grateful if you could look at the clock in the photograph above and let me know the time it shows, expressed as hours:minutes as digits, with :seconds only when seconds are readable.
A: 5:56
